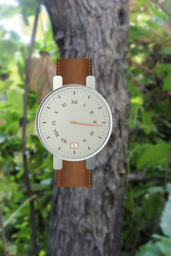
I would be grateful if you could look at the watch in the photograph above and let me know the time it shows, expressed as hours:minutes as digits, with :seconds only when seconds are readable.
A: 3:16
